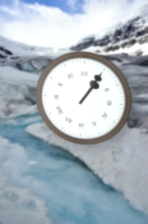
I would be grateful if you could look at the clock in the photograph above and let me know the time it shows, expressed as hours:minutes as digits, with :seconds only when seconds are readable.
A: 1:05
